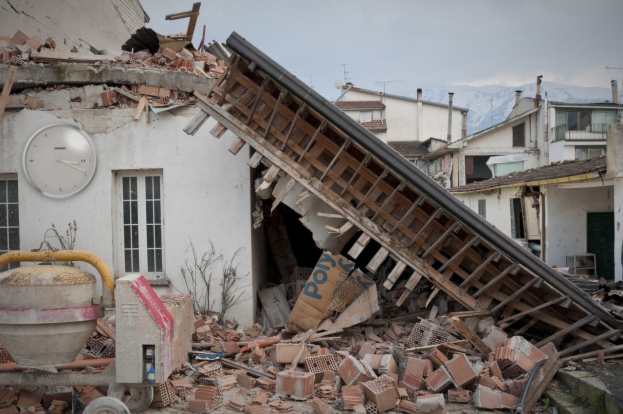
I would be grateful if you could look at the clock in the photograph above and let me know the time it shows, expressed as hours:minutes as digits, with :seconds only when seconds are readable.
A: 3:19
